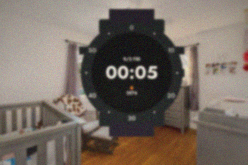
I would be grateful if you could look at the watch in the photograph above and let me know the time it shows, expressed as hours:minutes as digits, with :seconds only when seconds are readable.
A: 0:05
